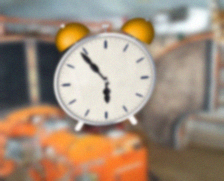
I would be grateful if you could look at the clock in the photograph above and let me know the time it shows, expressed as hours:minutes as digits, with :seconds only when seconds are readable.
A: 5:54
